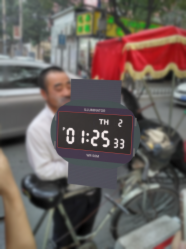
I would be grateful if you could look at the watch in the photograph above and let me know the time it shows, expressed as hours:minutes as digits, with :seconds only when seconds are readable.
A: 1:25:33
